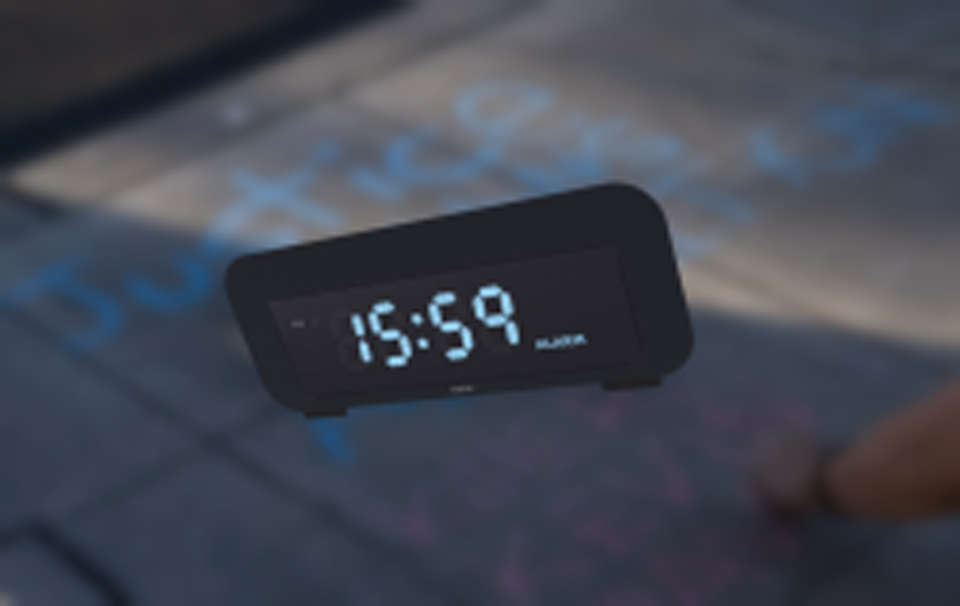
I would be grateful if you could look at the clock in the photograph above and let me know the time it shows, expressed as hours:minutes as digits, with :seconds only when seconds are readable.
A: 15:59
